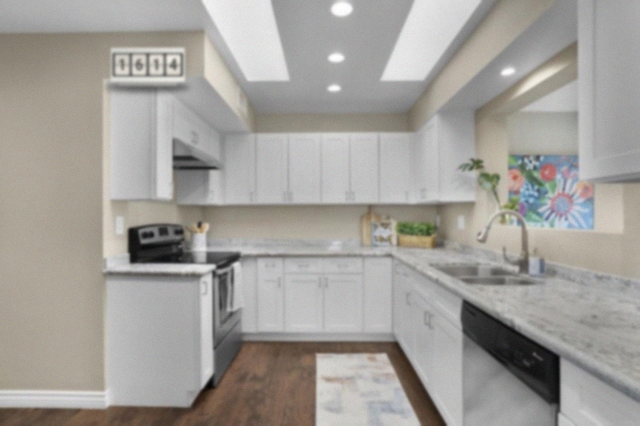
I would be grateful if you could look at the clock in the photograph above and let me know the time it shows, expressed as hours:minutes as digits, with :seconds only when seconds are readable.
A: 16:14
